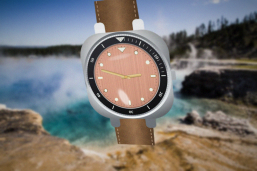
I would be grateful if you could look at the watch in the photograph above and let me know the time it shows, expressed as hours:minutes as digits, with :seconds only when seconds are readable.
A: 2:48
